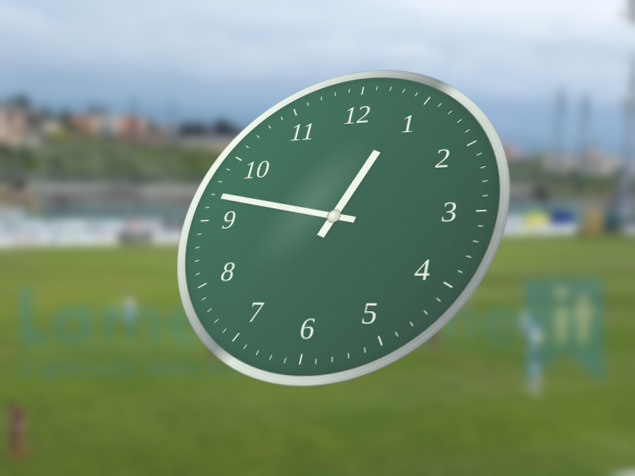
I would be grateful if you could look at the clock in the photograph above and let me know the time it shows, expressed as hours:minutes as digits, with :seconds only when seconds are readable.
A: 12:47
